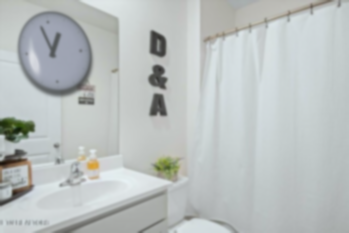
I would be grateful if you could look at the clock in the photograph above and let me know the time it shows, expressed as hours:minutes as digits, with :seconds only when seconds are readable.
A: 12:57
